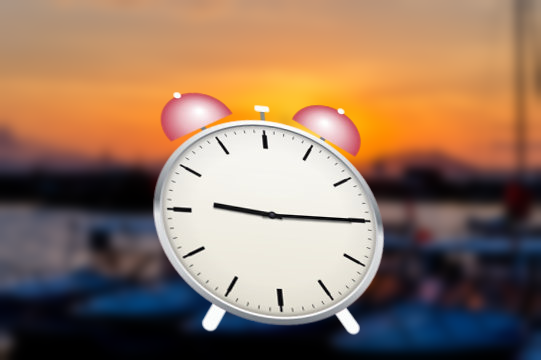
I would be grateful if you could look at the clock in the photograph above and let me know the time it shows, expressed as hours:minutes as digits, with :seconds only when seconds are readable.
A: 9:15
